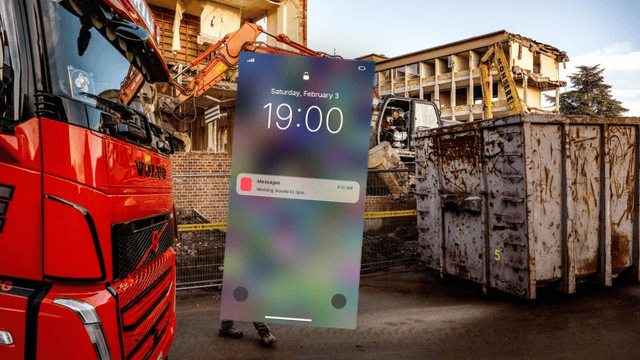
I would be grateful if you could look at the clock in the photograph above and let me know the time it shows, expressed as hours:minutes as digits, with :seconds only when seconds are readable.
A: 19:00
